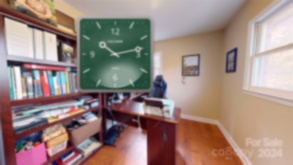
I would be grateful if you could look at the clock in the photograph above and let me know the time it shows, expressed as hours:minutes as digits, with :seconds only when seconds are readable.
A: 10:13
